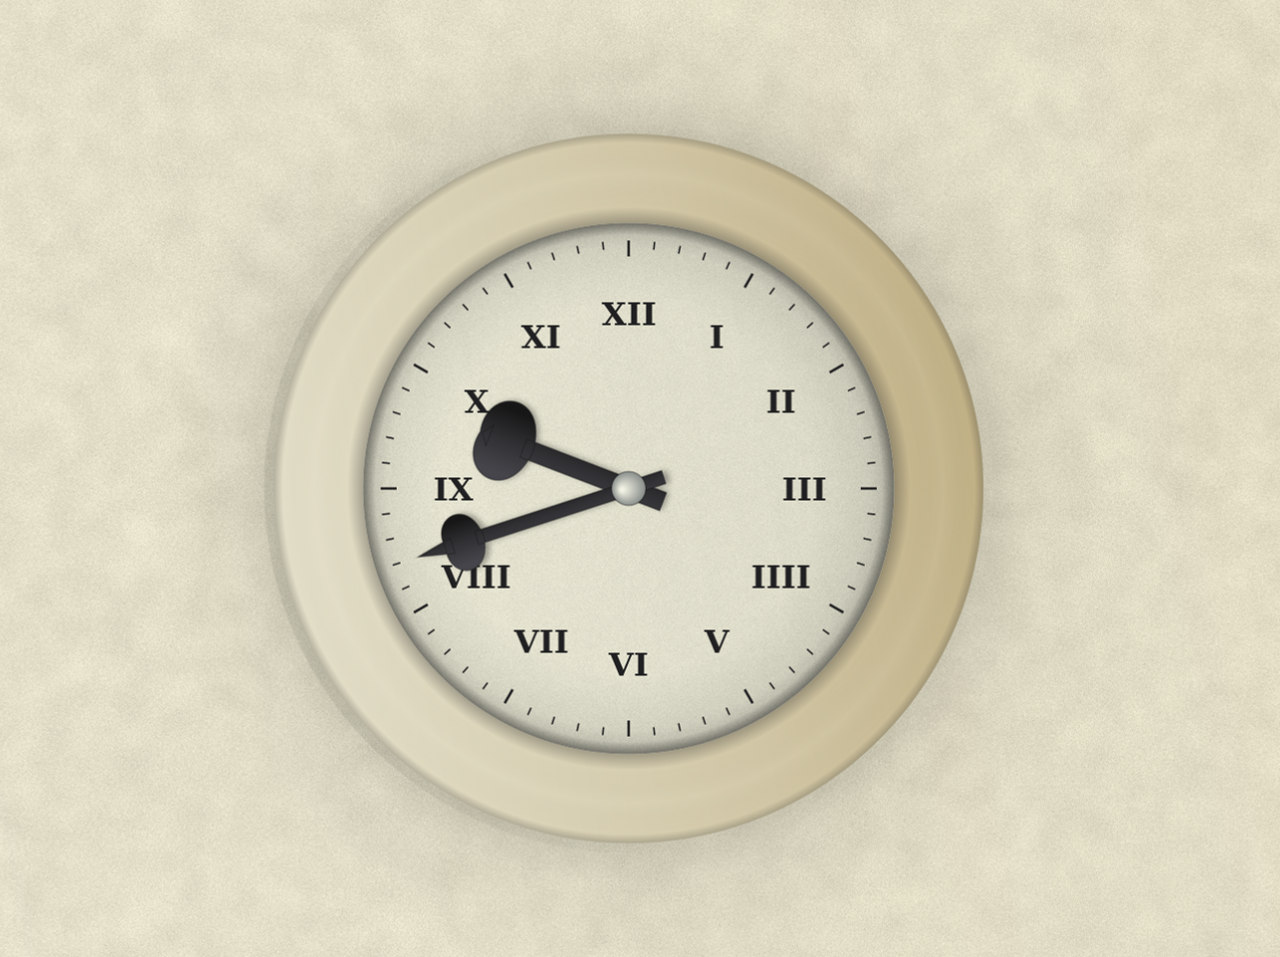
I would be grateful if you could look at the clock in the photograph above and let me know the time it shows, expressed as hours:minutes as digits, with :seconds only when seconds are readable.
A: 9:42
